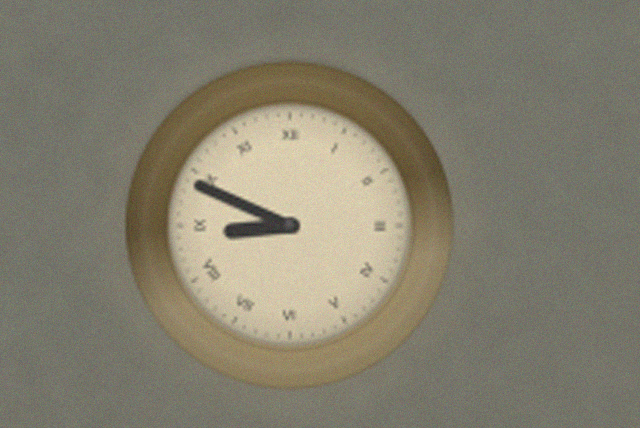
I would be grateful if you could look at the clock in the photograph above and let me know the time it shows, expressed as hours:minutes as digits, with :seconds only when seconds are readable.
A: 8:49
